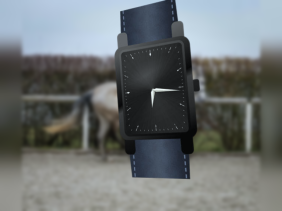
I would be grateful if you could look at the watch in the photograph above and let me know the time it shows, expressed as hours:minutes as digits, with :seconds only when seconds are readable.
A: 6:16
